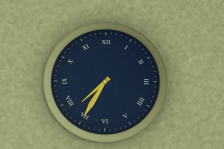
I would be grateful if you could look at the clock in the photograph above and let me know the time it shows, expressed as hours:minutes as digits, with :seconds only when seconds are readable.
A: 7:35
